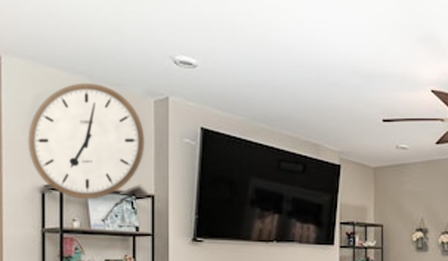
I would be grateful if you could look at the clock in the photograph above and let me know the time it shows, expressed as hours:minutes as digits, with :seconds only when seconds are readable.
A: 7:02
